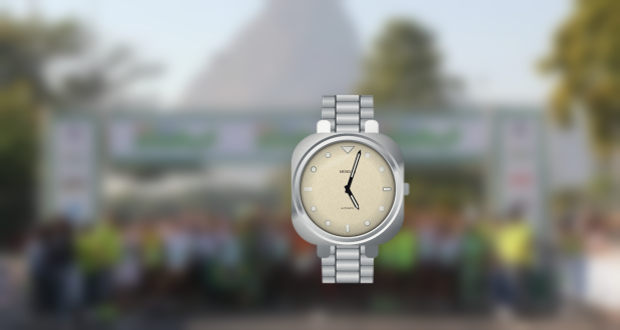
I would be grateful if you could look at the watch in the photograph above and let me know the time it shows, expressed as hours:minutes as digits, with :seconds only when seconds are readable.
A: 5:03
